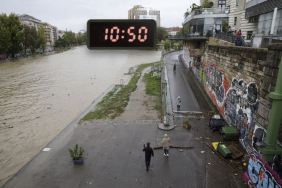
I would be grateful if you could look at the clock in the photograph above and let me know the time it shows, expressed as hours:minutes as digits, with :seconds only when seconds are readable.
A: 10:50
